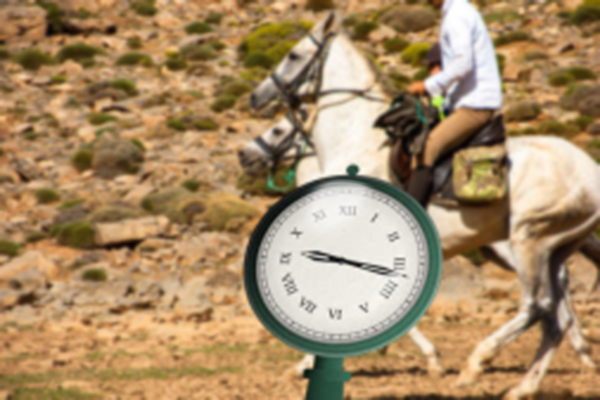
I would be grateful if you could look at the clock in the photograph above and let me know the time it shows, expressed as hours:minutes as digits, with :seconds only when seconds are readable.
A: 9:17
